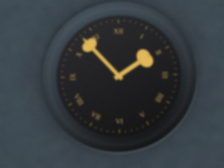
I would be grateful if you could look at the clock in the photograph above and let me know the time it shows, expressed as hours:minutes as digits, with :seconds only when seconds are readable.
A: 1:53
